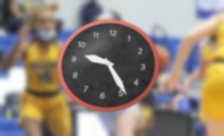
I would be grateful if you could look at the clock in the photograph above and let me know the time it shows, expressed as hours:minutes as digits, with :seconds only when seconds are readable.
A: 9:24
